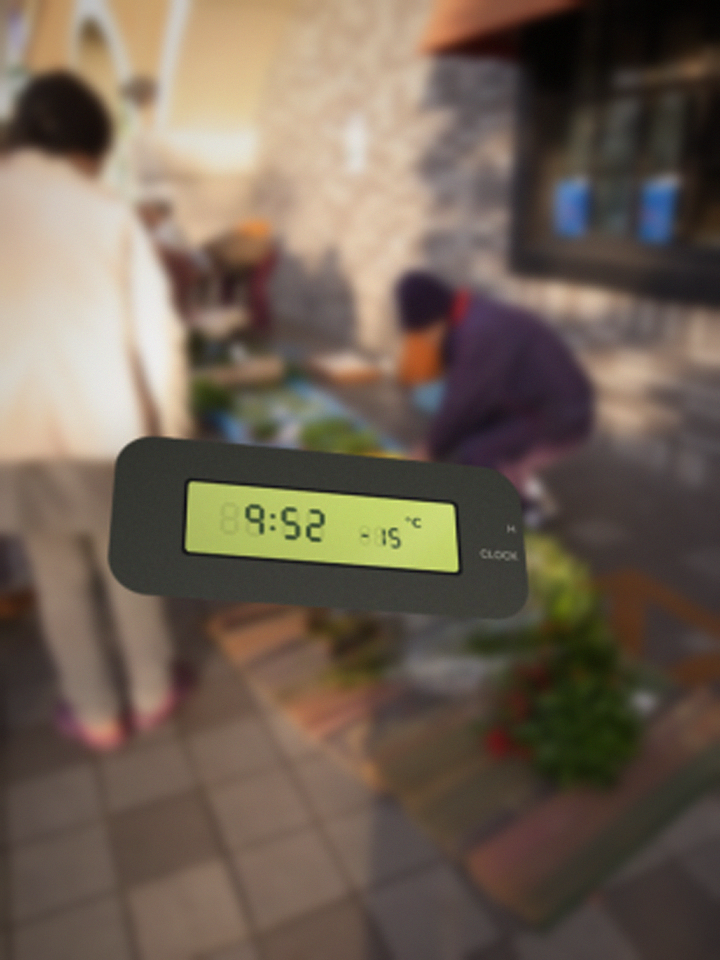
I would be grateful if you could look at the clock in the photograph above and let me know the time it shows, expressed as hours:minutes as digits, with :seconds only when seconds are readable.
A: 9:52
